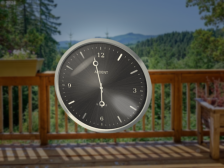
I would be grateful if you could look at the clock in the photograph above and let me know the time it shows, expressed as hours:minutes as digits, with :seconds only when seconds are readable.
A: 5:58
